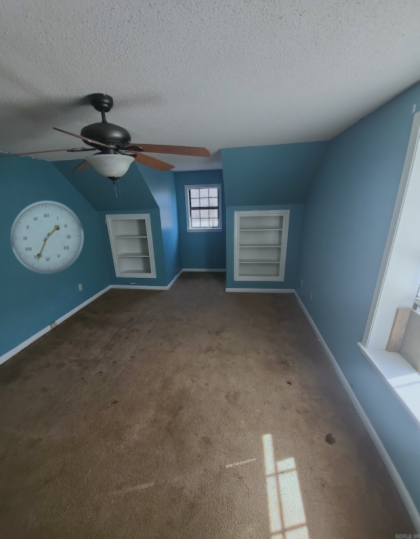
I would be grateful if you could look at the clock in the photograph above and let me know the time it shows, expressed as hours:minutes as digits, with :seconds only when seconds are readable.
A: 1:34
